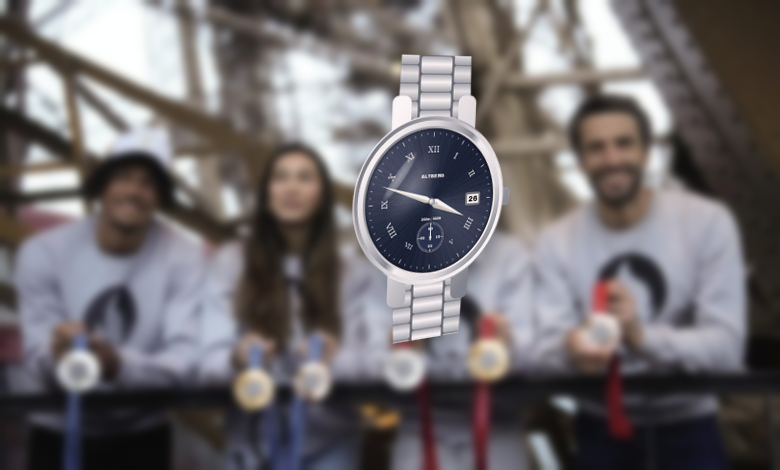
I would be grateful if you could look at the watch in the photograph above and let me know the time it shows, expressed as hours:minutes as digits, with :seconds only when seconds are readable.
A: 3:48
